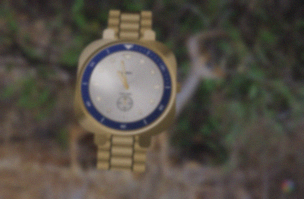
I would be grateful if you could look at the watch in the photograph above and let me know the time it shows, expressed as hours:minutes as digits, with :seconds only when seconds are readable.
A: 10:58
